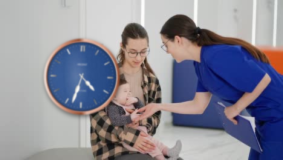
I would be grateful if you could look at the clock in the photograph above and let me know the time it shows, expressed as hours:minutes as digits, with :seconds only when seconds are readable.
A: 4:33
